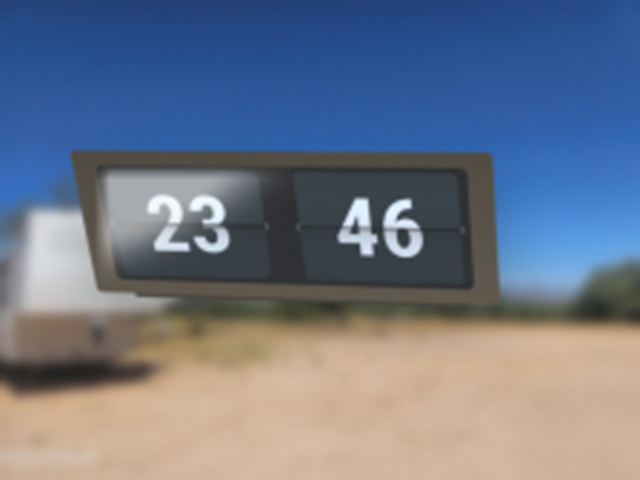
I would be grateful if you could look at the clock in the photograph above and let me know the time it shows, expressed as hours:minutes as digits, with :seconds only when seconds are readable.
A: 23:46
